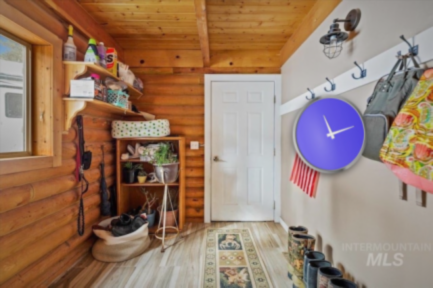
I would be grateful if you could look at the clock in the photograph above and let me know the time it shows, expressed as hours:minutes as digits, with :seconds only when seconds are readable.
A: 11:12
